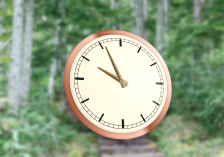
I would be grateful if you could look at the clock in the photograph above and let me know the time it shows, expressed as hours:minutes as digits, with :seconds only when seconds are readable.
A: 9:56
